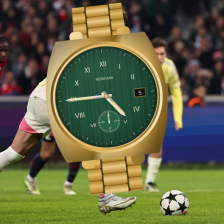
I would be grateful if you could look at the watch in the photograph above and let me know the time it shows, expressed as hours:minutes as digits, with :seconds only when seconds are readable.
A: 4:45
